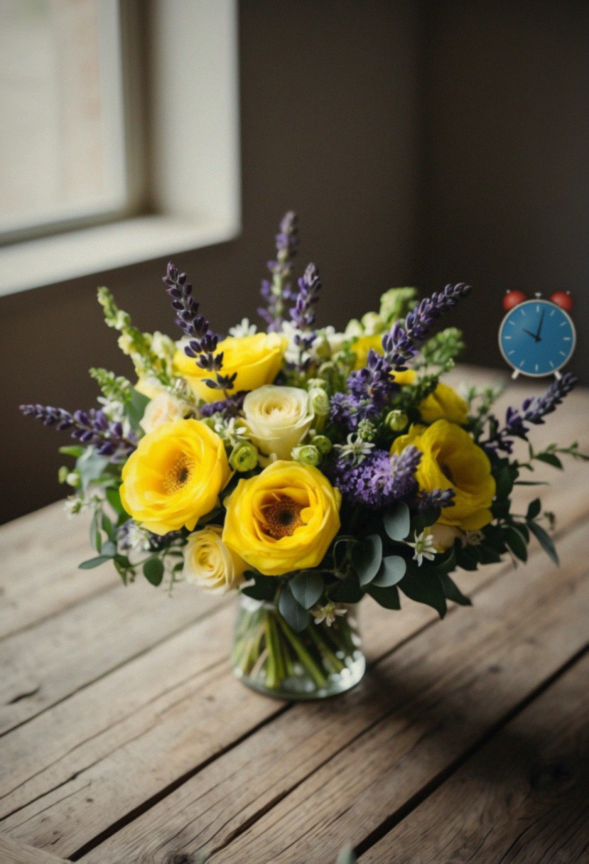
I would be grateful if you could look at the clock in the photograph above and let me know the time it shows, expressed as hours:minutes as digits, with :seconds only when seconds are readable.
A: 10:02
